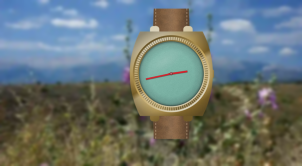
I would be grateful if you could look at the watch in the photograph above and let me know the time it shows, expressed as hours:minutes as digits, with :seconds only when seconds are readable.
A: 2:43
